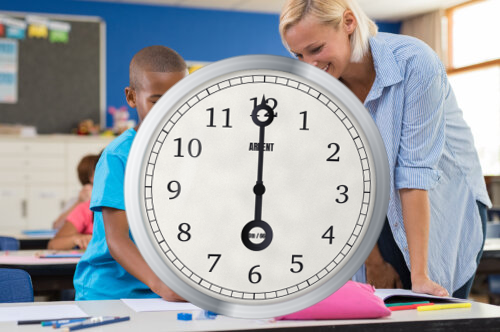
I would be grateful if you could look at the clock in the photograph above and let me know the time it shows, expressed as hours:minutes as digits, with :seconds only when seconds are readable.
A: 6:00
